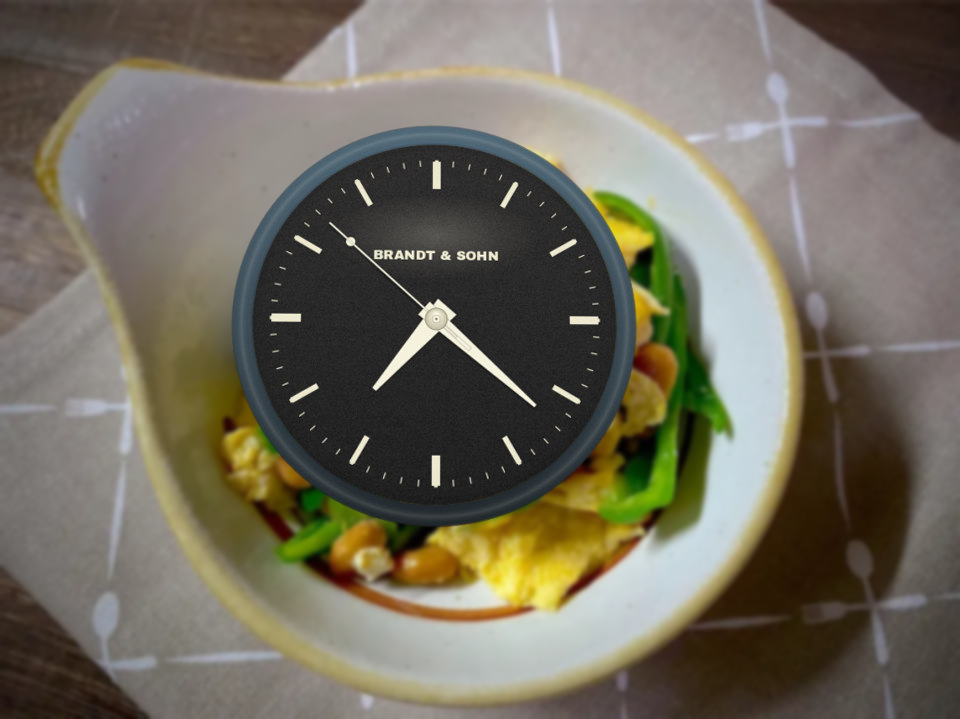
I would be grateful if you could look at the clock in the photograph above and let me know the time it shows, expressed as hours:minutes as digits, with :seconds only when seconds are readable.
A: 7:21:52
